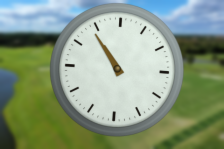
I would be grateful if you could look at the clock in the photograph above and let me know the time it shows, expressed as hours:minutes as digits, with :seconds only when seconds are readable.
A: 10:54
